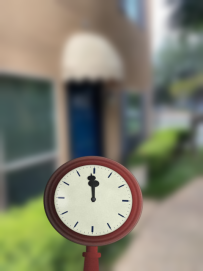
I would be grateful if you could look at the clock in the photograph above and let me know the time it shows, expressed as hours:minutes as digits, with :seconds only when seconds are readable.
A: 11:59
